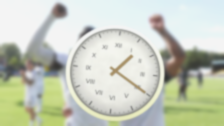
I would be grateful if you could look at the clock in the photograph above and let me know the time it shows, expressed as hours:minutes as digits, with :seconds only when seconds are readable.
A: 1:20
